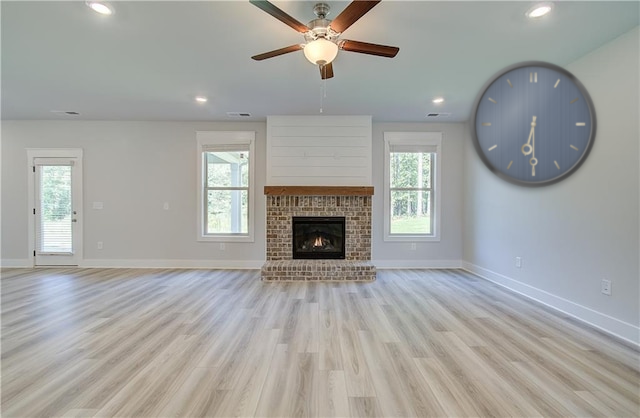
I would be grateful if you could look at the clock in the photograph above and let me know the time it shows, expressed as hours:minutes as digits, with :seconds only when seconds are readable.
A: 6:30
